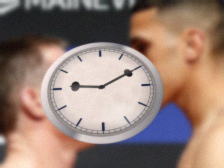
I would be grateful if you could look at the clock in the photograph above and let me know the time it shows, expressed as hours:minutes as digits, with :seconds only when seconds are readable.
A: 9:10
